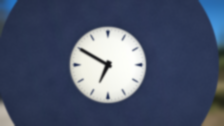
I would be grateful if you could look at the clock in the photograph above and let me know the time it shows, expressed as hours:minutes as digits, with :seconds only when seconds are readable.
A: 6:50
